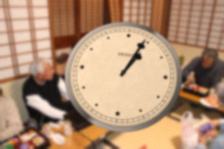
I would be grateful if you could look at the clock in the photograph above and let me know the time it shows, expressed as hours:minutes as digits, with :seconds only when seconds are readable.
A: 1:04
